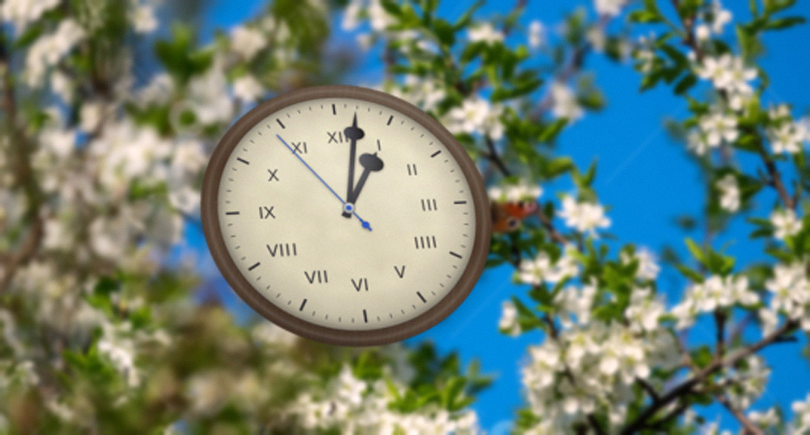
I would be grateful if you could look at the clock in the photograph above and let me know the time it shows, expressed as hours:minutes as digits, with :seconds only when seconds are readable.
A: 1:01:54
